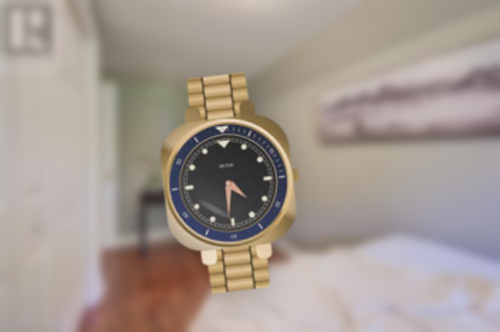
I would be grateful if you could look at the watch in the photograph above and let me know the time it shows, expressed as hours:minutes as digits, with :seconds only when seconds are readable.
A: 4:31
